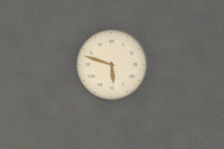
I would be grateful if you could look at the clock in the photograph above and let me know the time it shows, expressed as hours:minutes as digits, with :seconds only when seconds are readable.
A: 5:48
